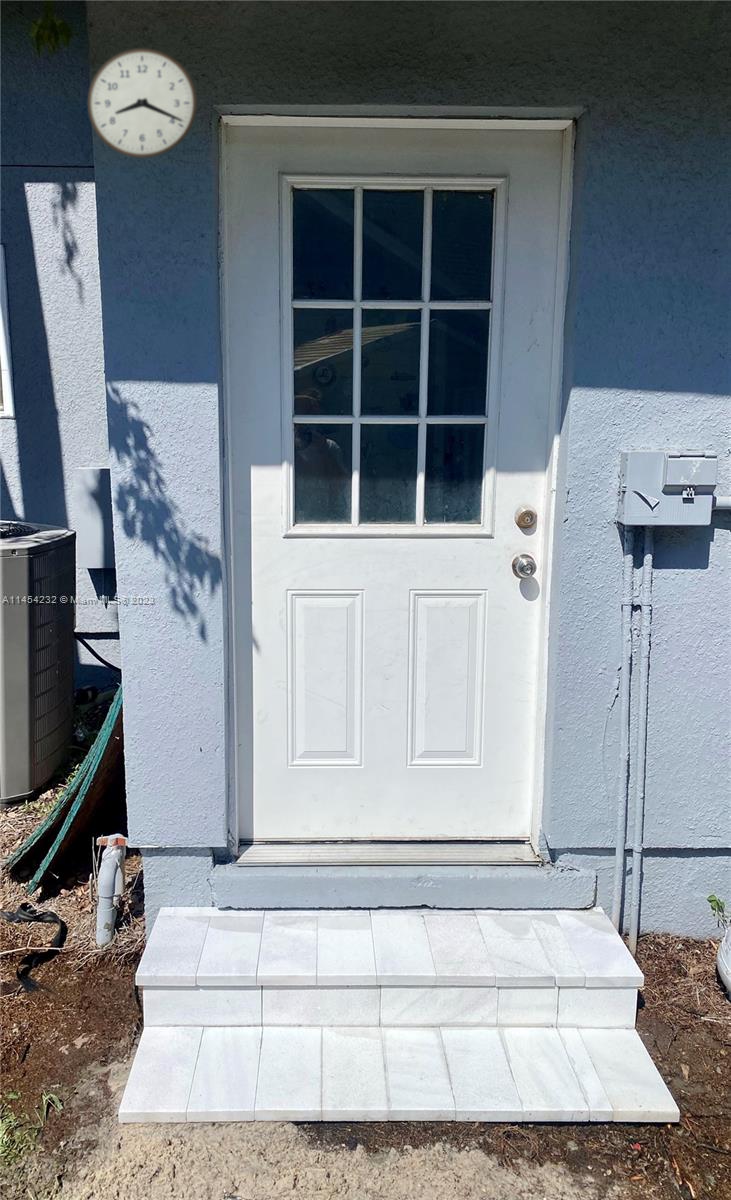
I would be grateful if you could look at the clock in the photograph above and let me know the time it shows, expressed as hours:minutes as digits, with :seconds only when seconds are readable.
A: 8:19
